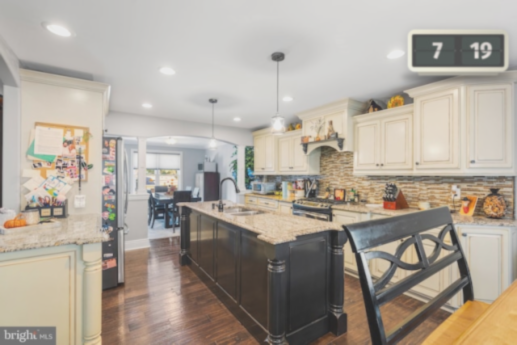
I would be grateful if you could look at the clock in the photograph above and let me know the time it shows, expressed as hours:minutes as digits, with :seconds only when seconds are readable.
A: 7:19
